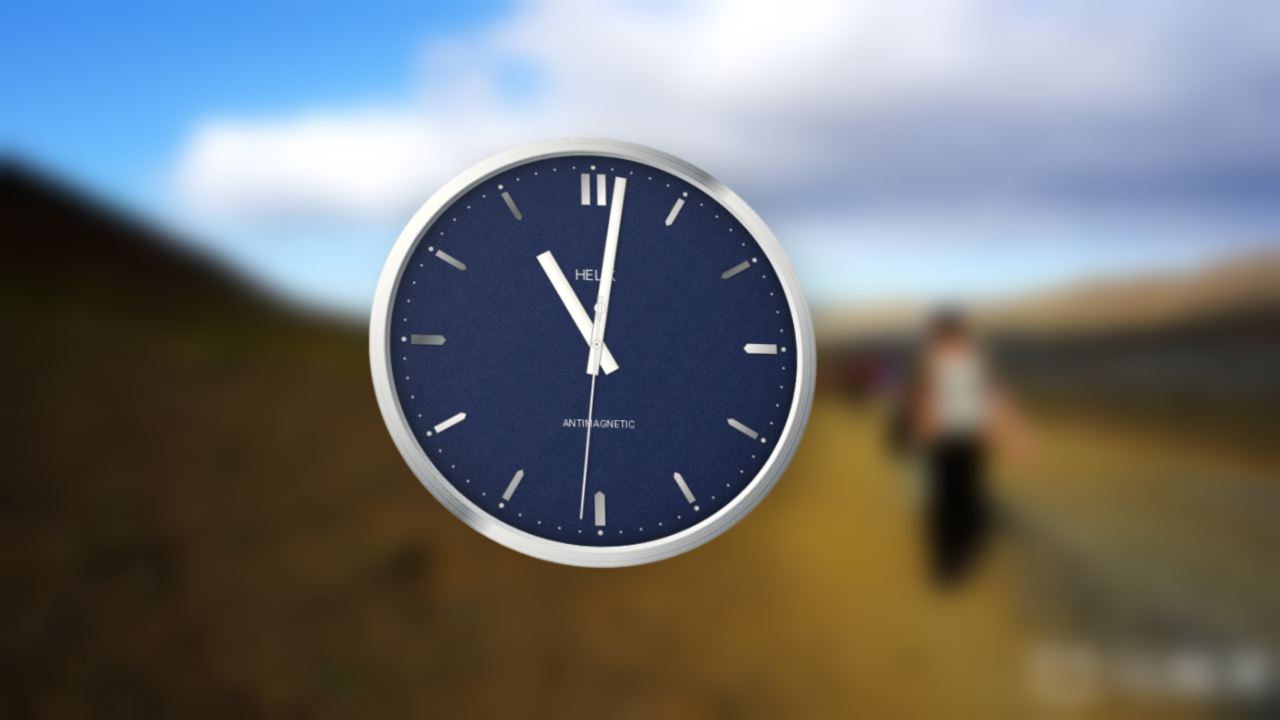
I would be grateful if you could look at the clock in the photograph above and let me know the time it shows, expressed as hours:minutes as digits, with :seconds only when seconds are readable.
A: 11:01:31
